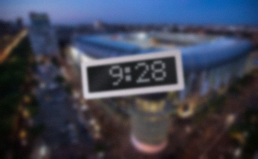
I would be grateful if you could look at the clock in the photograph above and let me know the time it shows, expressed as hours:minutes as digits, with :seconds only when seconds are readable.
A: 9:28
